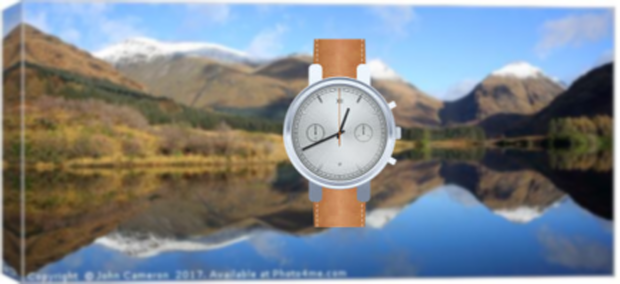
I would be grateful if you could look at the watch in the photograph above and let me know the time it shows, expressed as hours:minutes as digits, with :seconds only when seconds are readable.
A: 12:41
